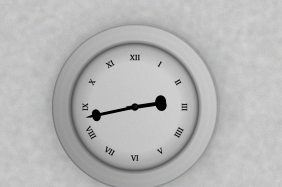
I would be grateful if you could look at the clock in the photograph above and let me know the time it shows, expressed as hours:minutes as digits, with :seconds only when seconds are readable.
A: 2:43
